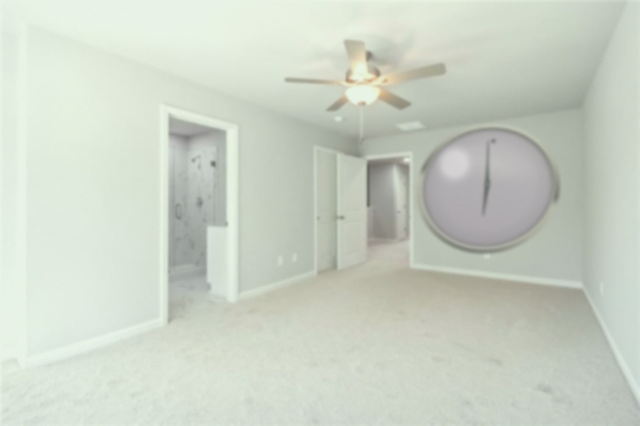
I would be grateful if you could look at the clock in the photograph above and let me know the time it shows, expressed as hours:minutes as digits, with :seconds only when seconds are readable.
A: 5:59
